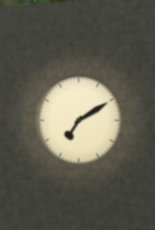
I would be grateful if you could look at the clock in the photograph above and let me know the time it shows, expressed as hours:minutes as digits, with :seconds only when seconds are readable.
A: 7:10
